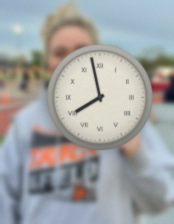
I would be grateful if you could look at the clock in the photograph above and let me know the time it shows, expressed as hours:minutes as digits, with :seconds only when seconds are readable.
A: 7:58
